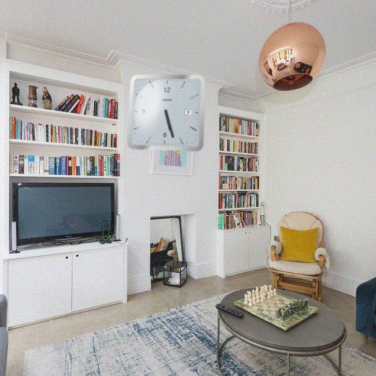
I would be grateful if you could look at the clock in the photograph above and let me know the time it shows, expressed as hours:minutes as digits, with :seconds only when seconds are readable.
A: 5:27
